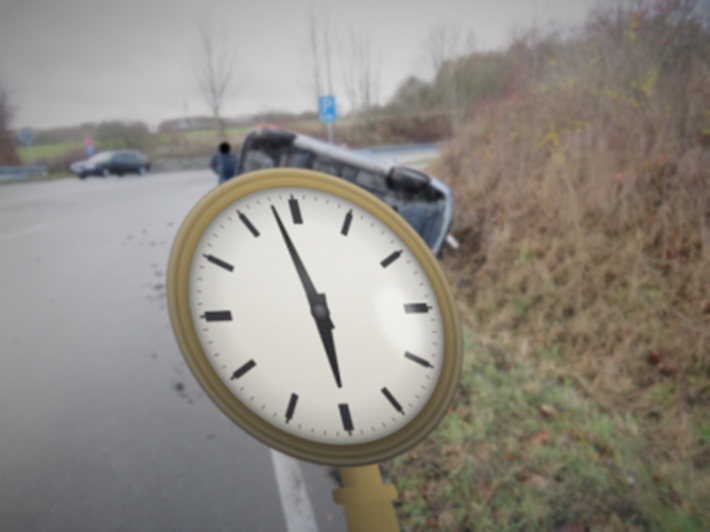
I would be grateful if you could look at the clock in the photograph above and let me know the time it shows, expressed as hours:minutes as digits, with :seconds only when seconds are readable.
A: 5:58
